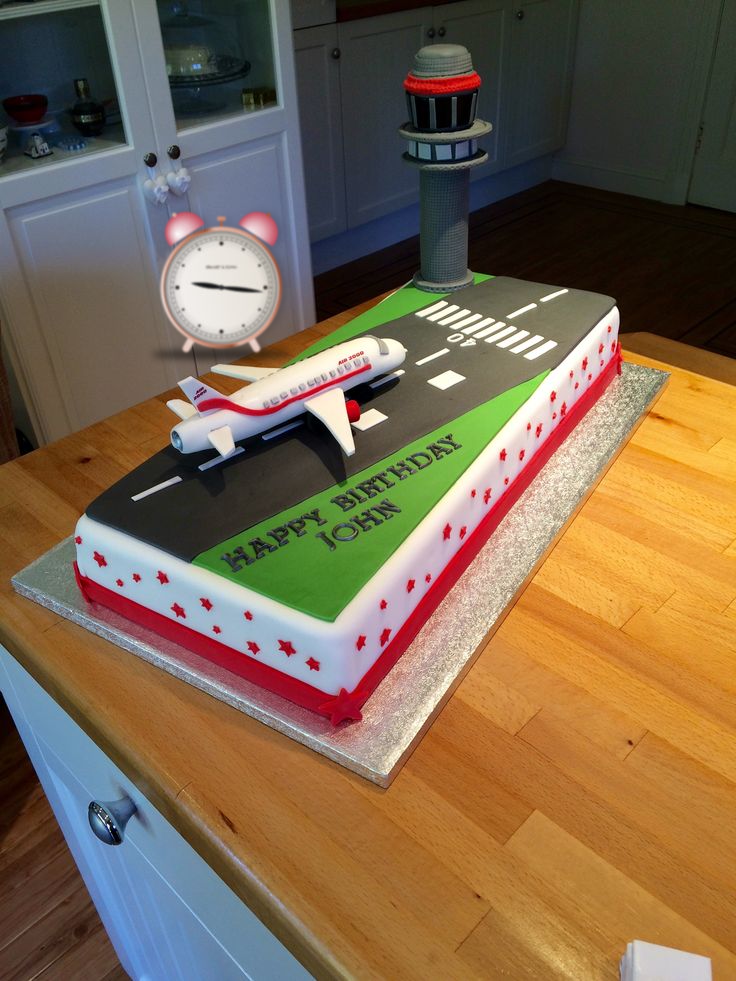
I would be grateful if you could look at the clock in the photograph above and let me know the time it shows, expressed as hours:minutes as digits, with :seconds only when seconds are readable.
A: 9:16
